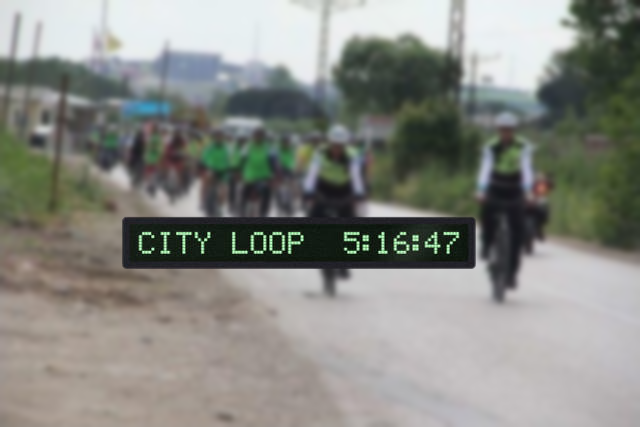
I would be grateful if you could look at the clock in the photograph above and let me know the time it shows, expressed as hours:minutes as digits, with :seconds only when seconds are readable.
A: 5:16:47
